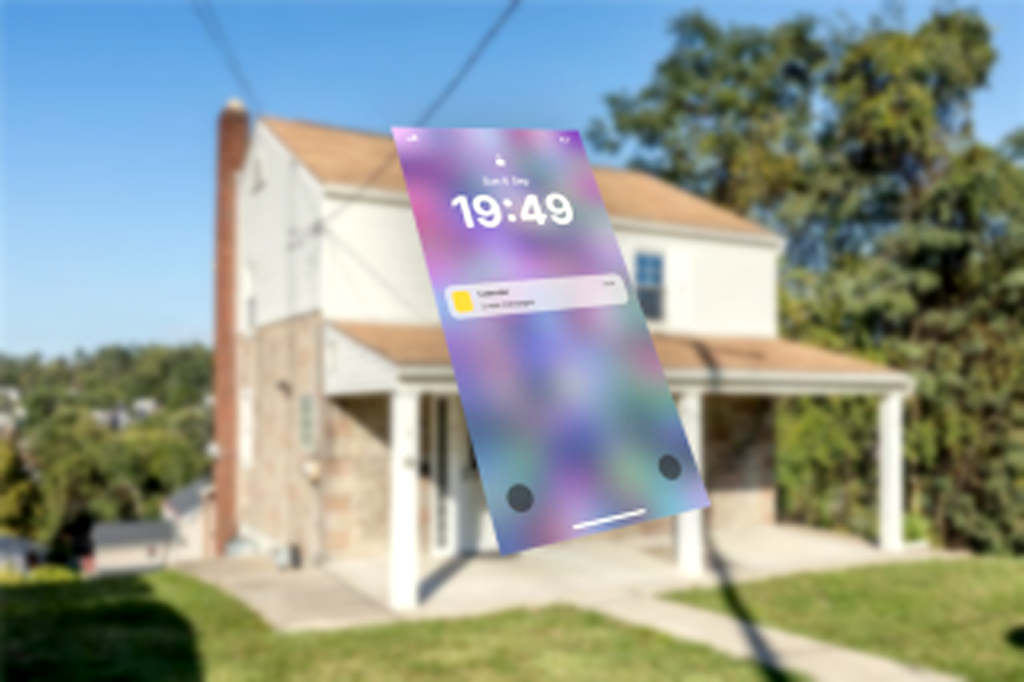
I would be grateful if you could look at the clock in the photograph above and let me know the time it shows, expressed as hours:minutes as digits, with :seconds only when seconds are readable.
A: 19:49
